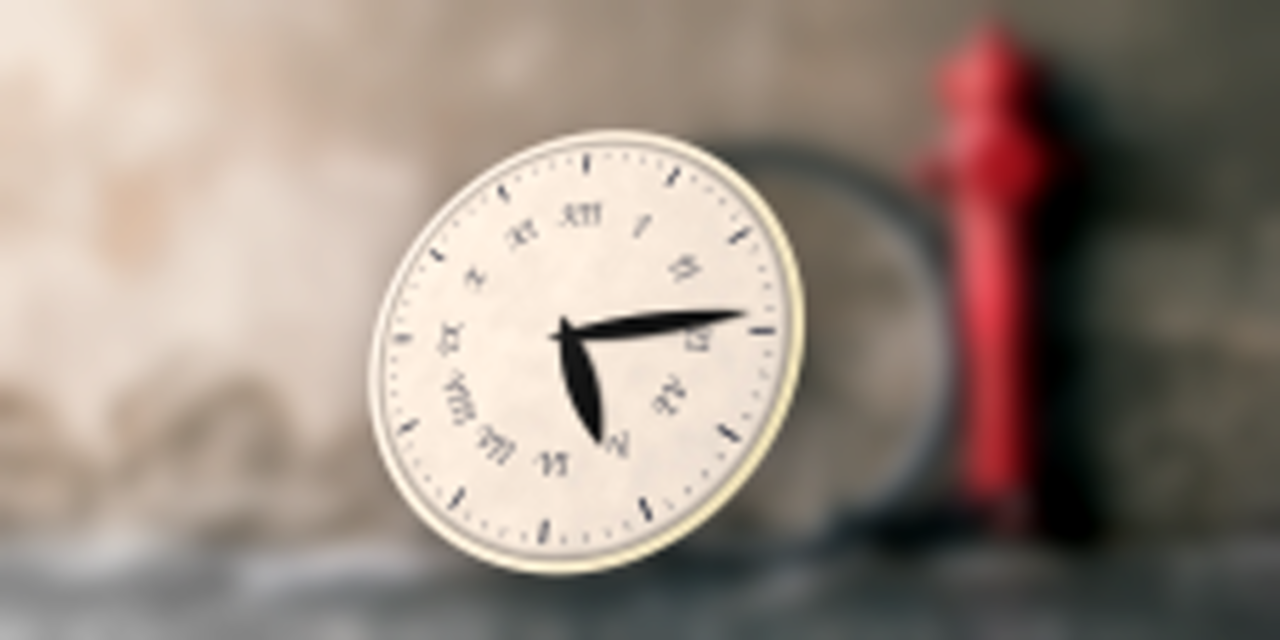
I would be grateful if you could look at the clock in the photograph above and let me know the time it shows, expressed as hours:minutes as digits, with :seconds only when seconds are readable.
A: 5:14
